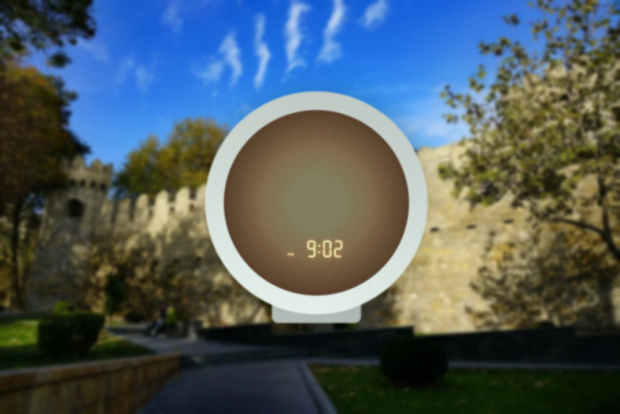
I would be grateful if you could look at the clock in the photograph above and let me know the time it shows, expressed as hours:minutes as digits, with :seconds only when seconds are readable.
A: 9:02
